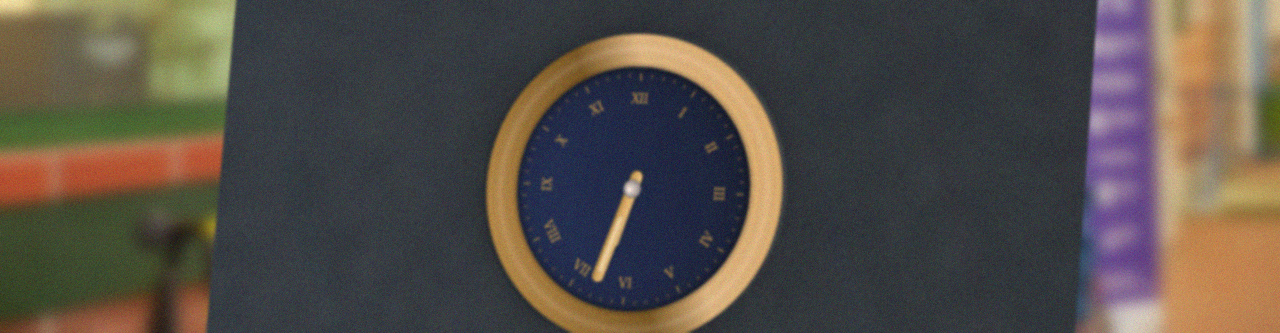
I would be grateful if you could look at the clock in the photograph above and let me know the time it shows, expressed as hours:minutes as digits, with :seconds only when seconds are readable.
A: 6:33
